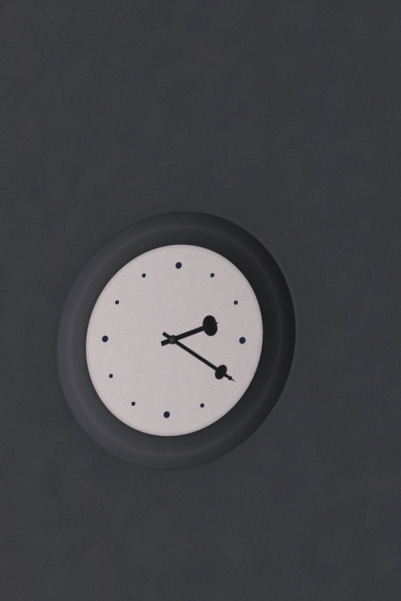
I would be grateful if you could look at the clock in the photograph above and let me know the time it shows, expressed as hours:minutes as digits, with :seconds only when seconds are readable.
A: 2:20
